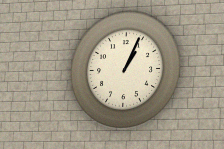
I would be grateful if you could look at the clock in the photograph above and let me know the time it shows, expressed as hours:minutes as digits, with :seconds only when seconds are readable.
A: 1:04
